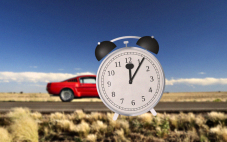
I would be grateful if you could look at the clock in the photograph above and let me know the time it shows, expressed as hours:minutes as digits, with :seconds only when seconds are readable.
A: 12:06
